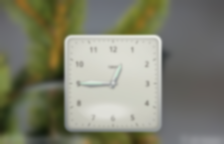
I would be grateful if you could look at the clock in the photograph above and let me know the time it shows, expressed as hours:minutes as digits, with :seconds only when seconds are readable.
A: 12:45
